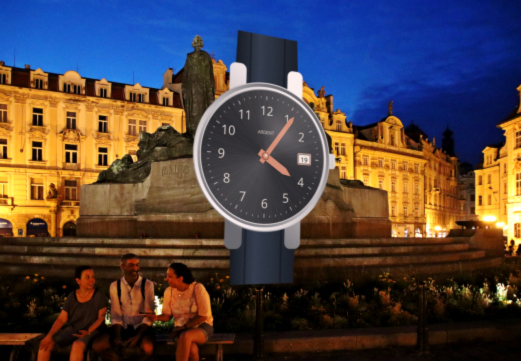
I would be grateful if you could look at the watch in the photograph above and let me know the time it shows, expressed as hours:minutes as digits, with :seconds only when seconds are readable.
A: 4:06
